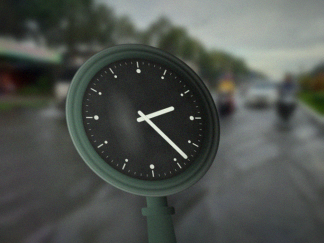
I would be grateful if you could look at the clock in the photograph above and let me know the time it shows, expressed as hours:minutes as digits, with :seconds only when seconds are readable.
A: 2:23
